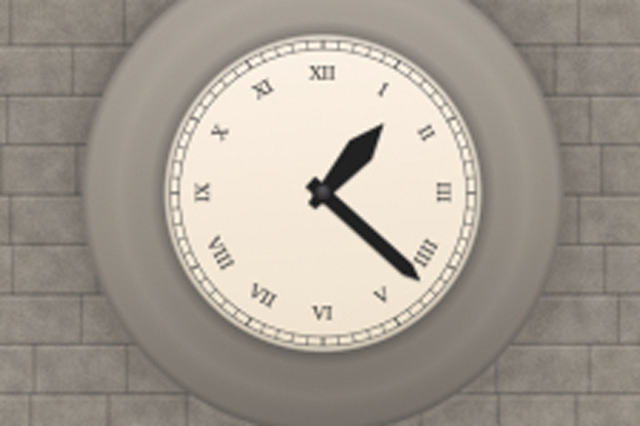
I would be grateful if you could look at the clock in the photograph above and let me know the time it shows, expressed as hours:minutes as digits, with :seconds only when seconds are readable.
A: 1:22
